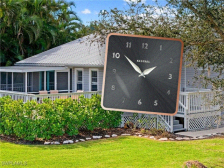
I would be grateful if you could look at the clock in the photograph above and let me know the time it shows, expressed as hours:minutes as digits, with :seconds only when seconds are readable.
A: 1:52
